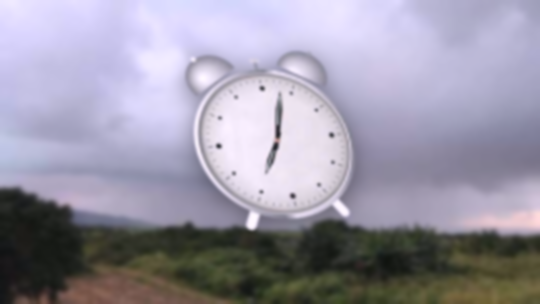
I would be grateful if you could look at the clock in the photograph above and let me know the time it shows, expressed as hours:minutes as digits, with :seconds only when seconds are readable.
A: 7:03
